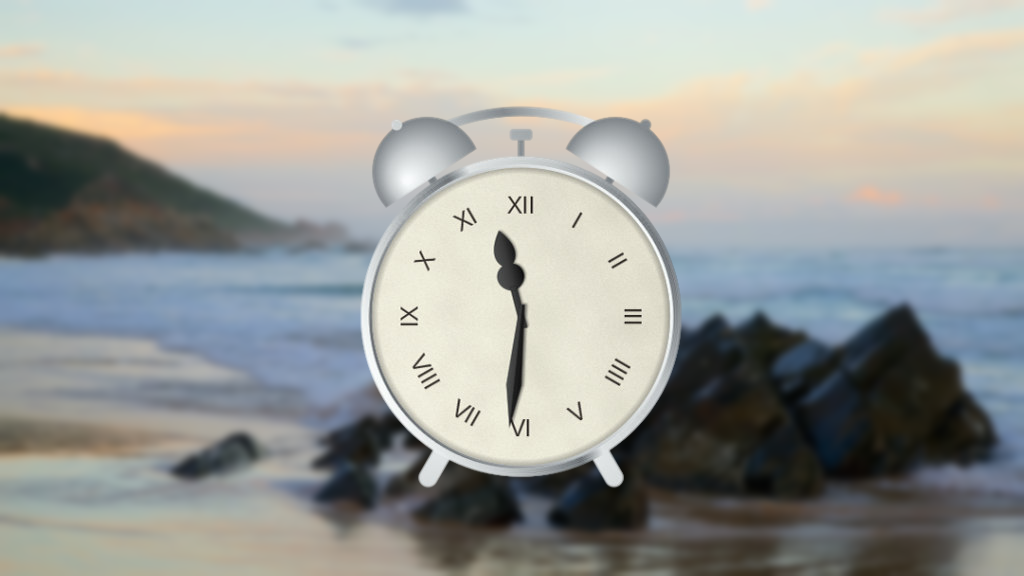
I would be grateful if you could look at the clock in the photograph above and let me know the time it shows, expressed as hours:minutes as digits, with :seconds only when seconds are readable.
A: 11:31
